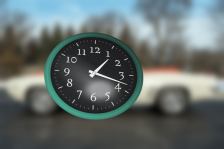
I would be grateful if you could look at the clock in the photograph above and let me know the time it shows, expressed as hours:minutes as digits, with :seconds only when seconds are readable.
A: 1:18
